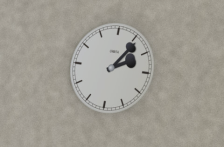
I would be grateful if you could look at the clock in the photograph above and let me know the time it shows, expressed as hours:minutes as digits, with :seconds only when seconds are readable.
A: 2:06
